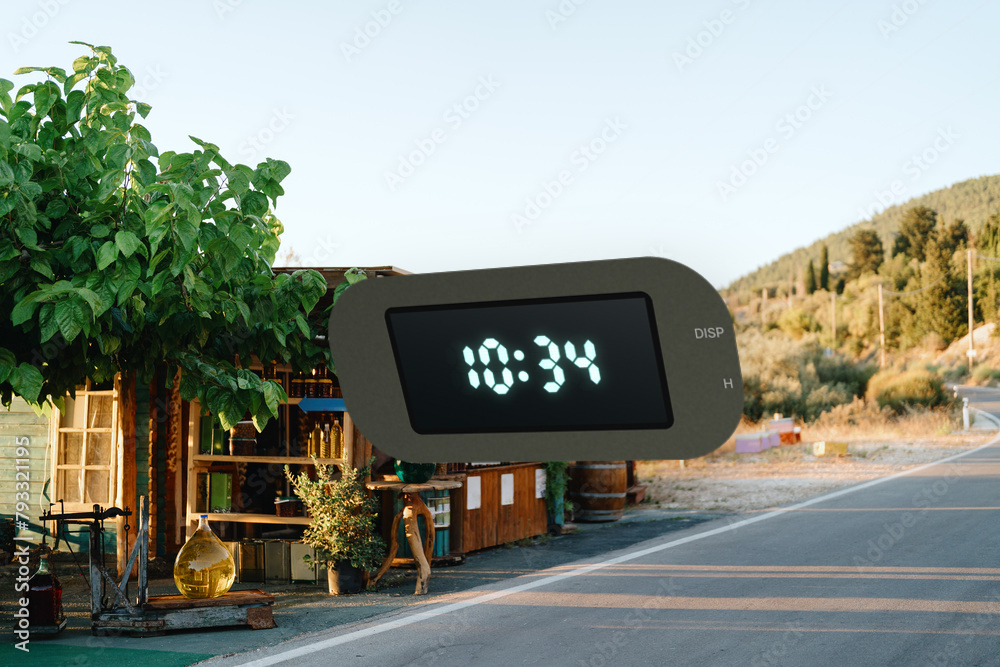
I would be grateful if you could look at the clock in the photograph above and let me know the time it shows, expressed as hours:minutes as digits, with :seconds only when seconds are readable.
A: 10:34
